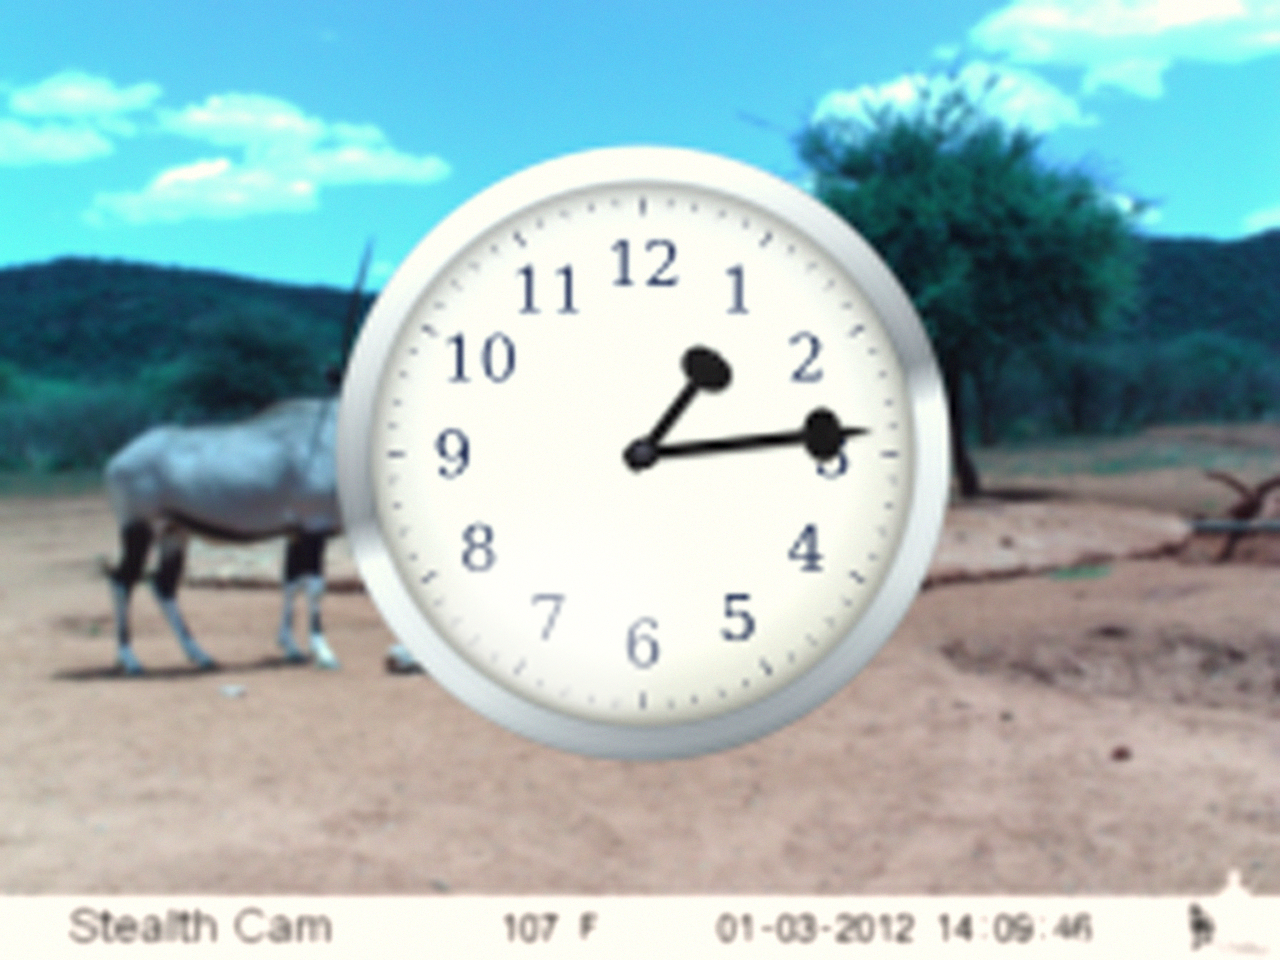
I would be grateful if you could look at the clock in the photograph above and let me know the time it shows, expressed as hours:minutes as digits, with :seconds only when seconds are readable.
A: 1:14
